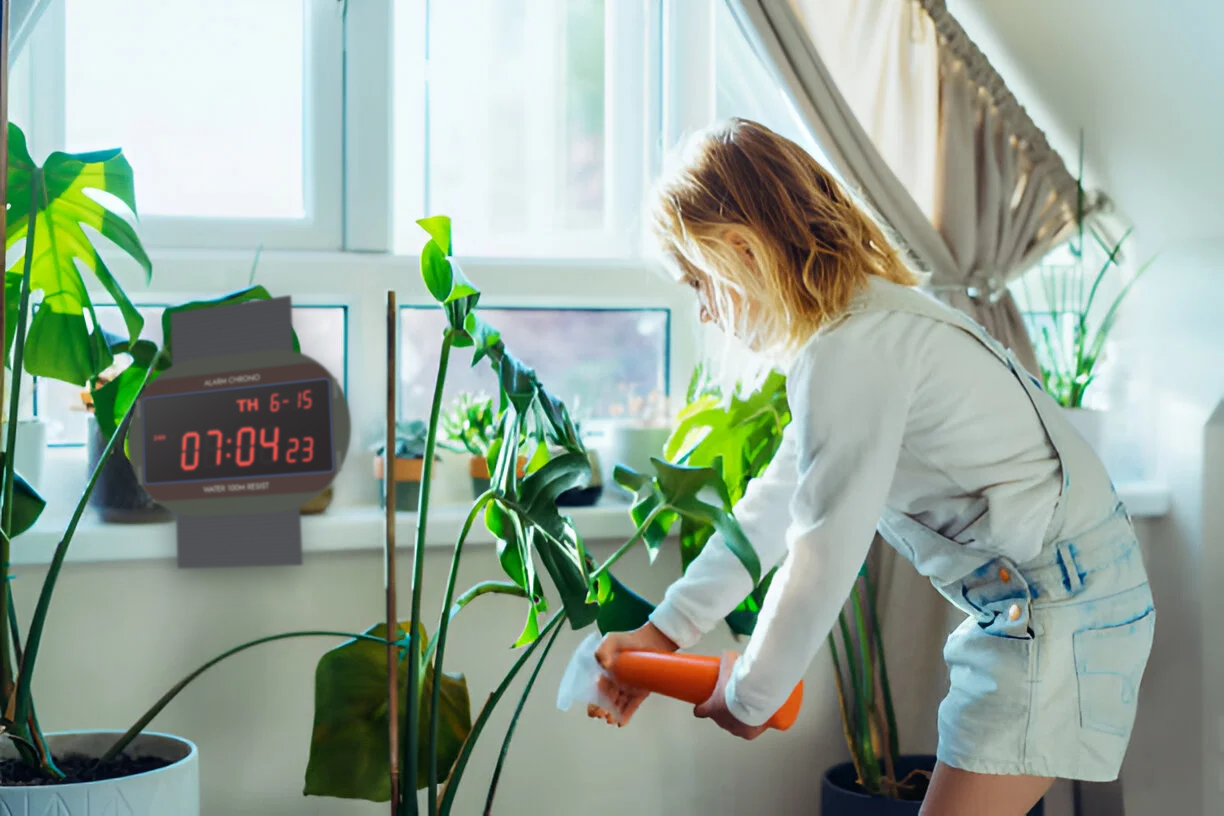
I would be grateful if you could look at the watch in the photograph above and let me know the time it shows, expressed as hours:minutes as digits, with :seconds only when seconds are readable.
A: 7:04:23
